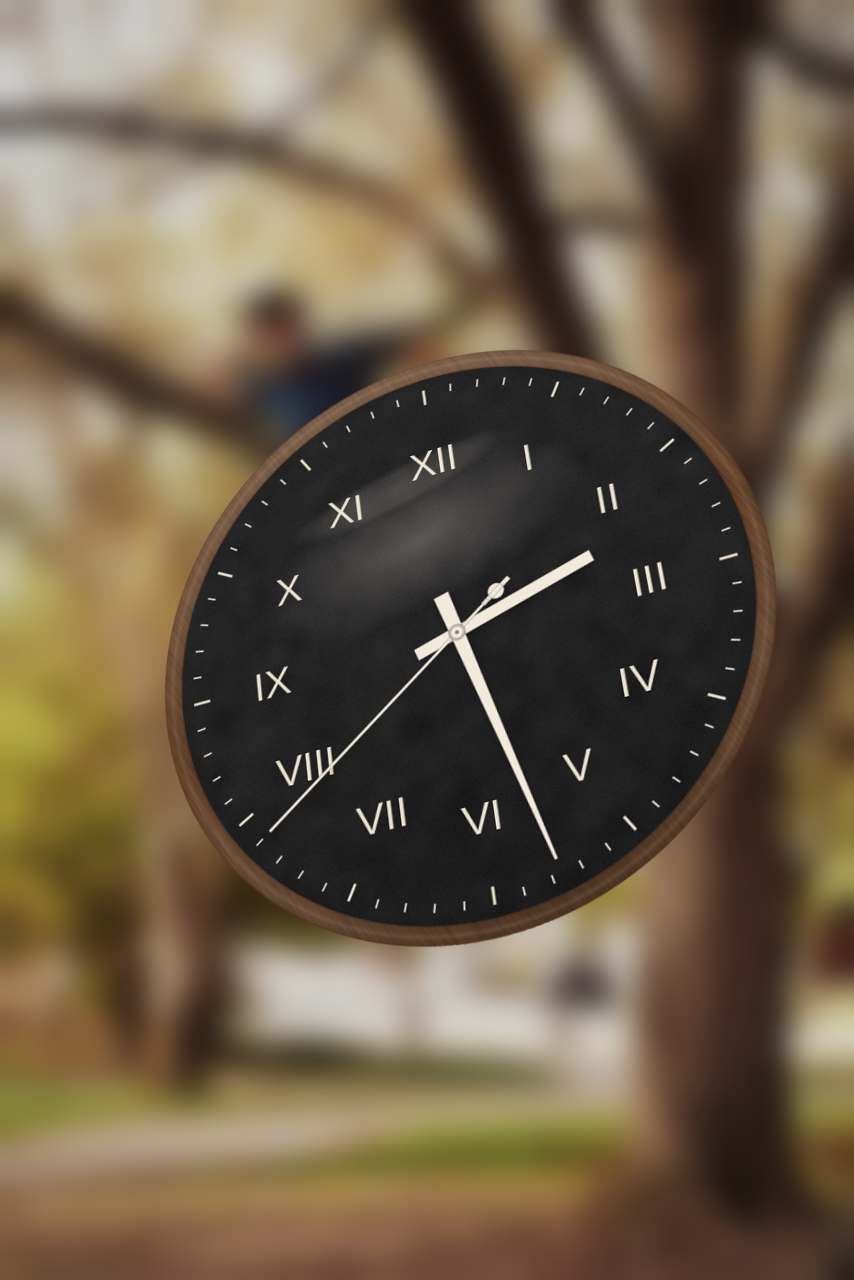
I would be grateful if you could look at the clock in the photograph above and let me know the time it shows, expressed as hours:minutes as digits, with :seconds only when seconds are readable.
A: 2:27:39
